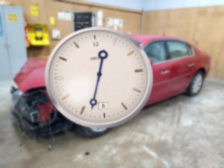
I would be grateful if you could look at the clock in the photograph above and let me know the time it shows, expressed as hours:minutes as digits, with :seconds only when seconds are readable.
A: 12:33
